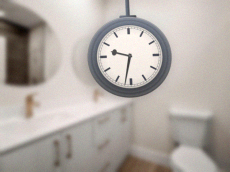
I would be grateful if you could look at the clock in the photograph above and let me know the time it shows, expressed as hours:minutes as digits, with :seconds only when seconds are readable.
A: 9:32
